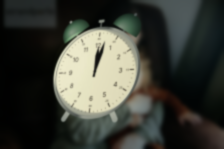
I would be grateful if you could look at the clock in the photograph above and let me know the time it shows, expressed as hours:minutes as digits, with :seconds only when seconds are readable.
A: 12:02
